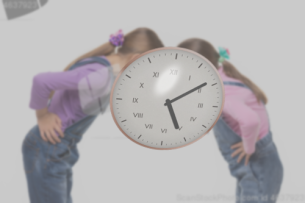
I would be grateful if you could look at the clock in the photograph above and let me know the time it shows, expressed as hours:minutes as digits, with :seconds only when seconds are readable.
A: 5:09
